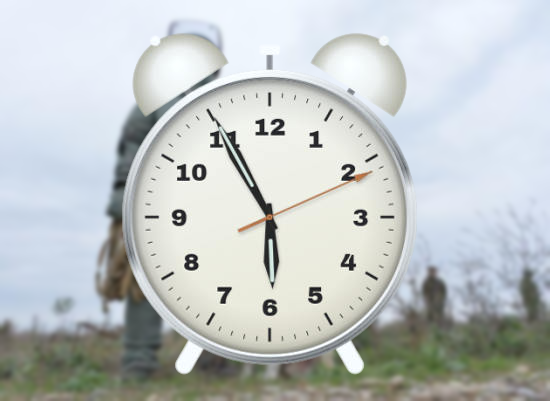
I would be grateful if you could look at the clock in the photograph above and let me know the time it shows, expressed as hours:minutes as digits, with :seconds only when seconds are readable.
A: 5:55:11
